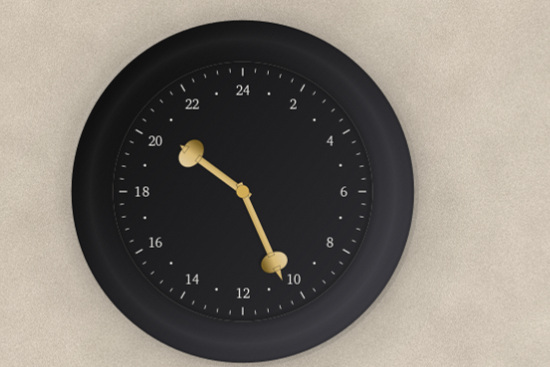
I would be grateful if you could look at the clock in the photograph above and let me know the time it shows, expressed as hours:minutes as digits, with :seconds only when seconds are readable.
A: 20:26
